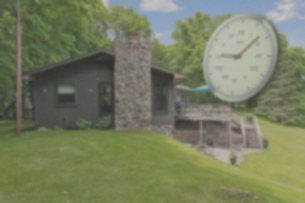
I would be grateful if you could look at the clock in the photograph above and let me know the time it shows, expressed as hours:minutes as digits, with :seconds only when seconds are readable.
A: 9:08
